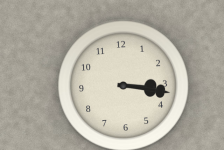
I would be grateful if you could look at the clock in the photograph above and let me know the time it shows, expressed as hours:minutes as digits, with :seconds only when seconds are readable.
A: 3:17
